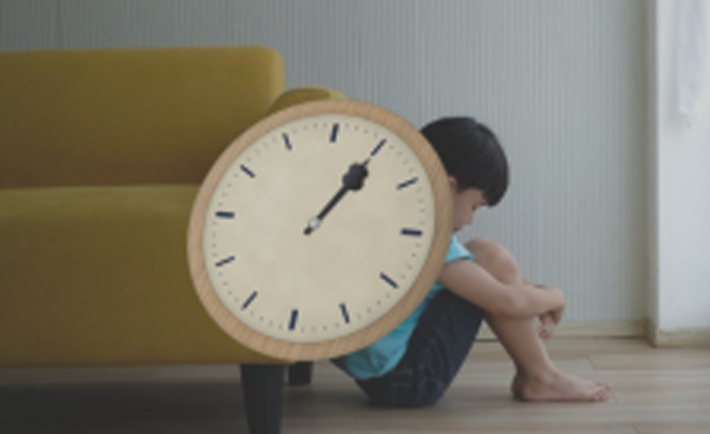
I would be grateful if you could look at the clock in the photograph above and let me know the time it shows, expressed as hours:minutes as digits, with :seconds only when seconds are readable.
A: 1:05
